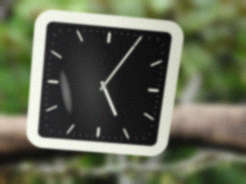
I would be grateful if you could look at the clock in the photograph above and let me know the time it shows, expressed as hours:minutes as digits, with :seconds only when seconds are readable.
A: 5:05
